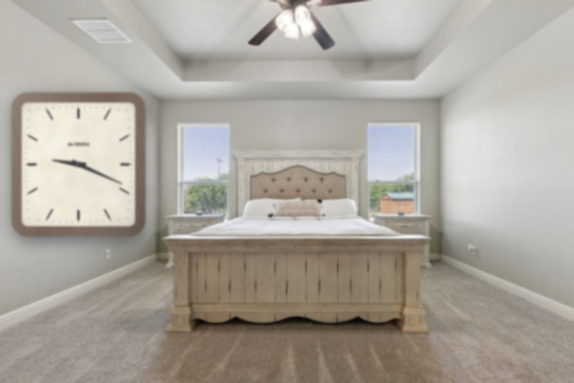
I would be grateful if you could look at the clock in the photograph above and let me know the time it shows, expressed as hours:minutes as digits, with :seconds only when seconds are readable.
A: 9:19
